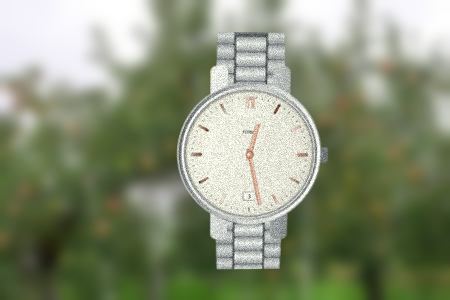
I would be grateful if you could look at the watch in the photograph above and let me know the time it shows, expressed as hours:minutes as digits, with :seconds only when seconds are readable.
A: 12:28
